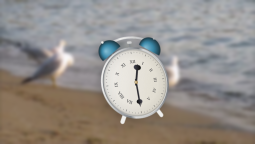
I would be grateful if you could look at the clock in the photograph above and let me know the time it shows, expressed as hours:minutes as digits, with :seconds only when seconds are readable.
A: 12:30
